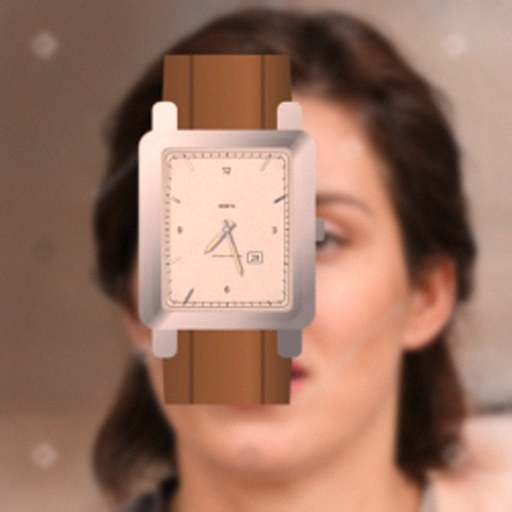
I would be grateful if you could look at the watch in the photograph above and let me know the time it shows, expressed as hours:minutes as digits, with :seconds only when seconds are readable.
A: 7:27
